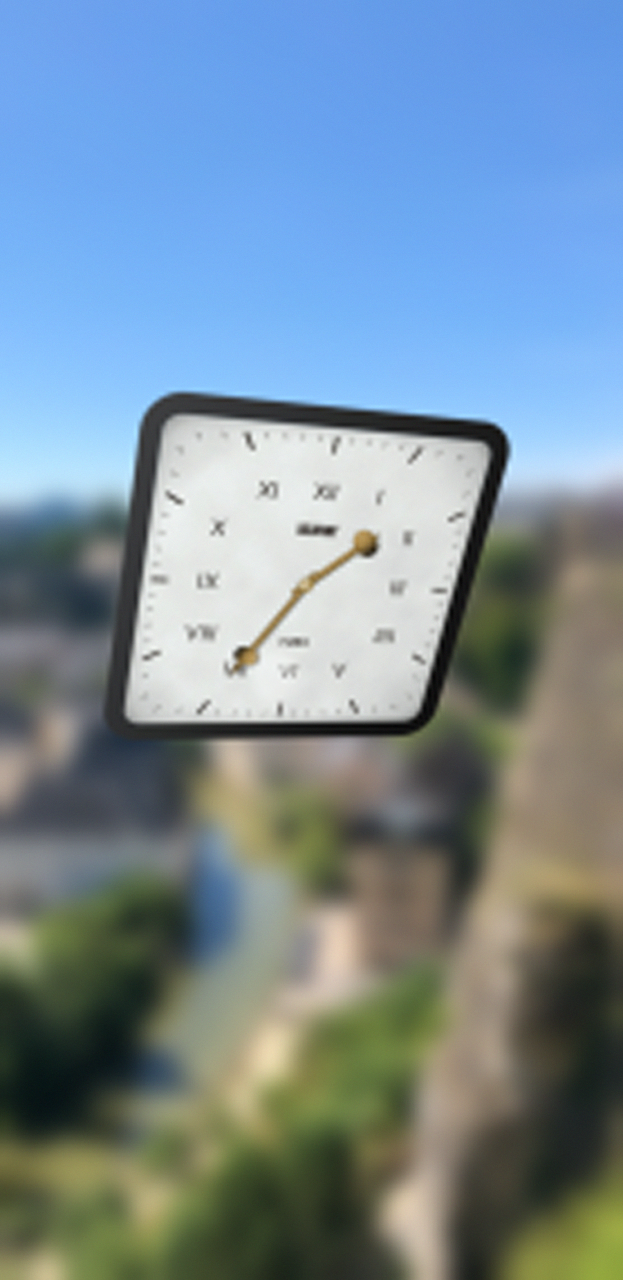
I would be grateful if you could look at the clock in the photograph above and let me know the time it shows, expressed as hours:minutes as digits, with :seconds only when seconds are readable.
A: 1:35
